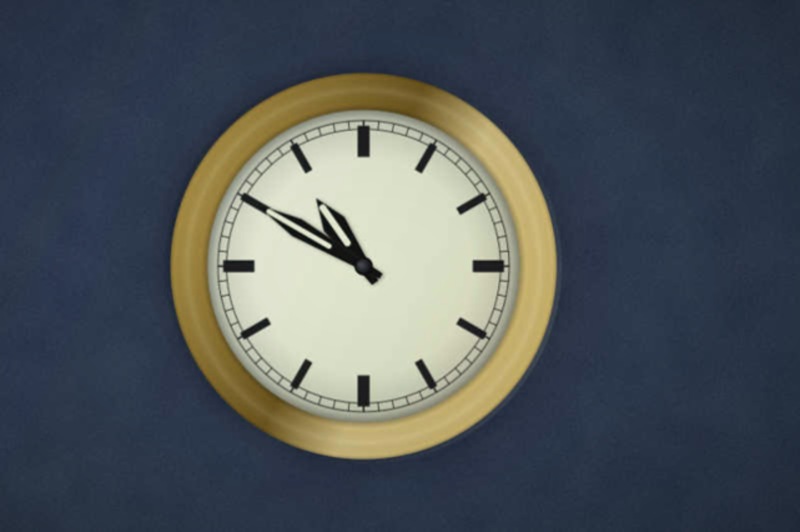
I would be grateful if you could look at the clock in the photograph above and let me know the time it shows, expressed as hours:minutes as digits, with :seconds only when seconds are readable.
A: 10:50
